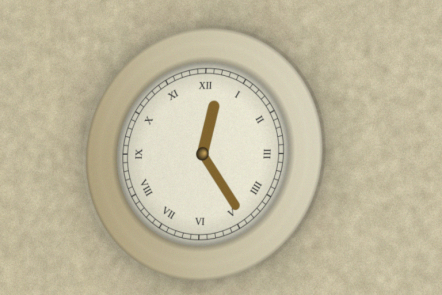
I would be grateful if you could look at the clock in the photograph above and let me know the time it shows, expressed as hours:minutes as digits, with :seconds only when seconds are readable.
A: 12:24
